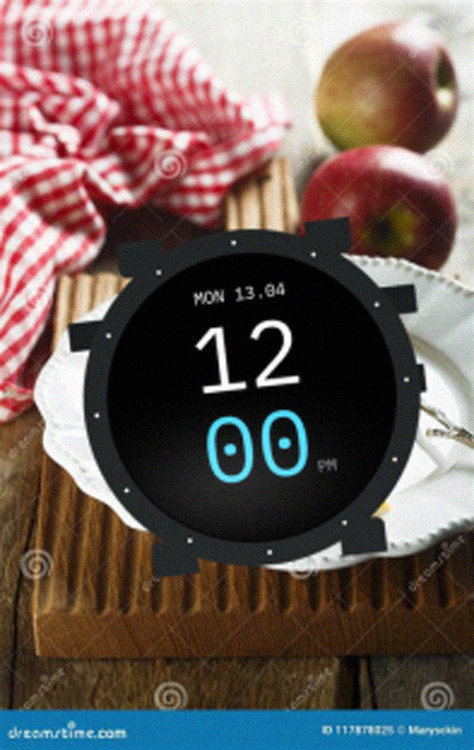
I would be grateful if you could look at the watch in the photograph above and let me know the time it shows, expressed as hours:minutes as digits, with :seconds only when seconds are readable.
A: 12:00
